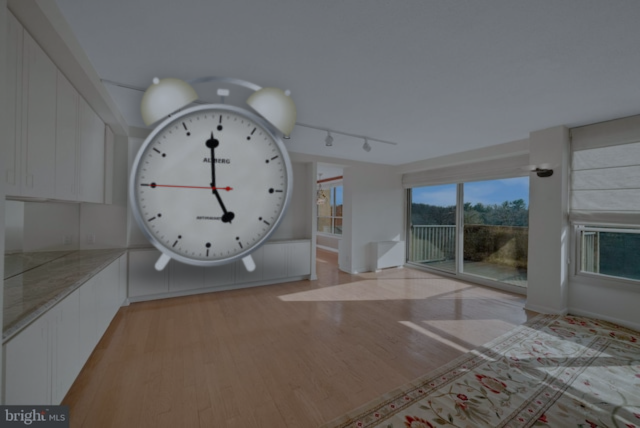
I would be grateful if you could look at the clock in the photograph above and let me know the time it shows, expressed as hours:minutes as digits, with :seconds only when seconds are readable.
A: 4:58:45
